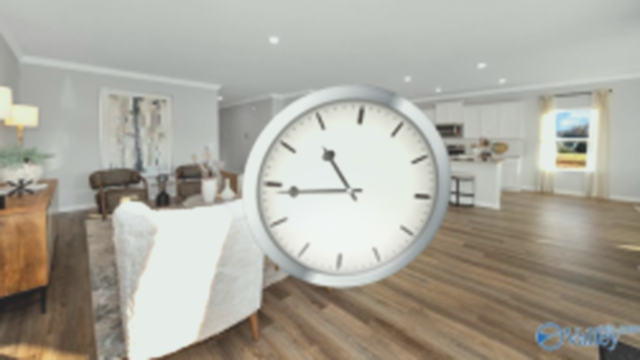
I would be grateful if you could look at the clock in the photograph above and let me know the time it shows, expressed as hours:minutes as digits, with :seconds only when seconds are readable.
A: 10:44
